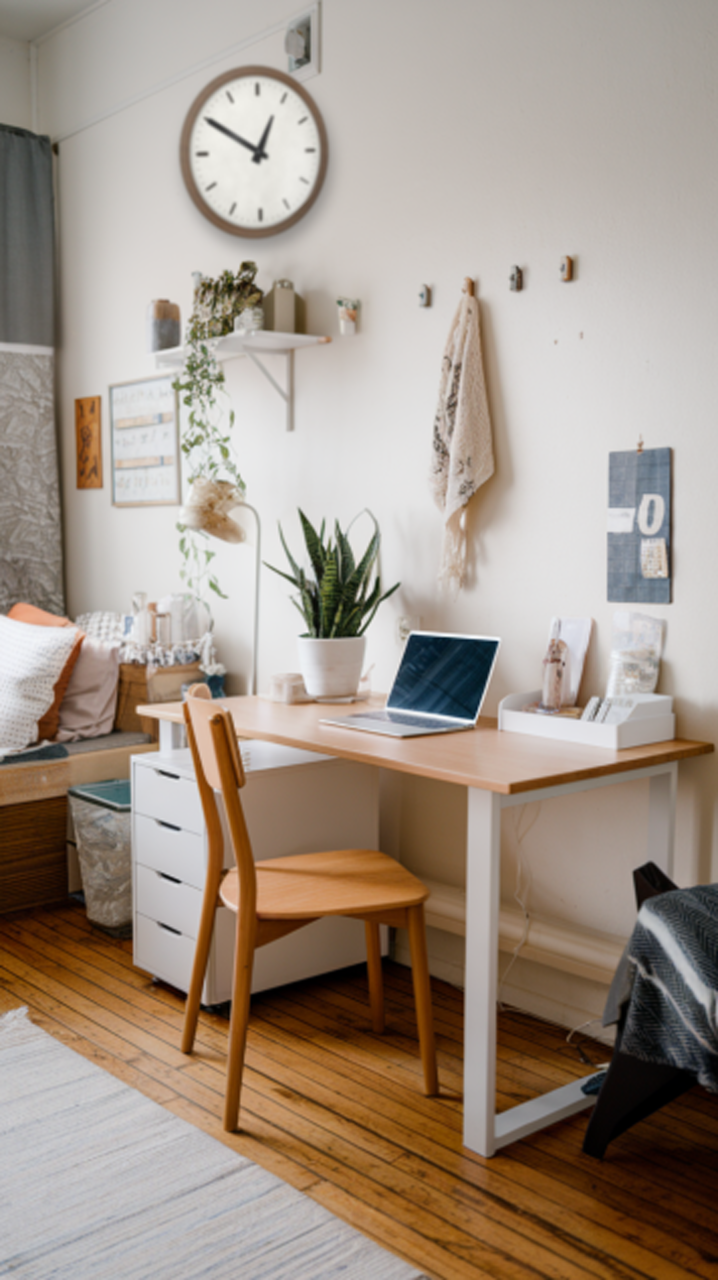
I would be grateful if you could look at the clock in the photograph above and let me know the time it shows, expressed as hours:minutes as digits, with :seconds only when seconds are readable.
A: 12:50
